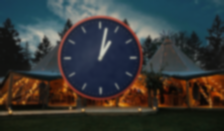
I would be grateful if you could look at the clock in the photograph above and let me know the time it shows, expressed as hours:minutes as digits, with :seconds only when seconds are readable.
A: 1:02
